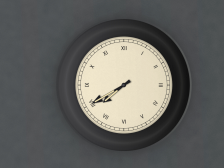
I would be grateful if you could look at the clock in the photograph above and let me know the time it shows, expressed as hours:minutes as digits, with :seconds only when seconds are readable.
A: 7:40
